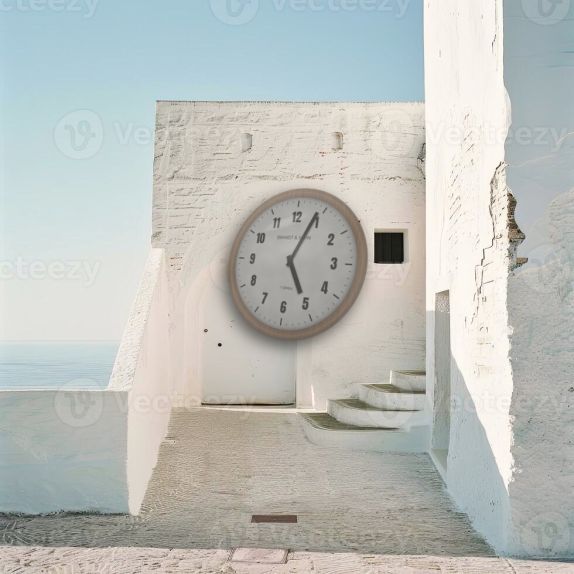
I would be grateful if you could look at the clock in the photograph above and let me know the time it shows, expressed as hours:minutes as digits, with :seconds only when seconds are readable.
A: 5:04
